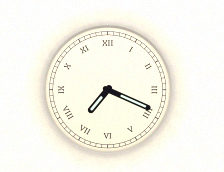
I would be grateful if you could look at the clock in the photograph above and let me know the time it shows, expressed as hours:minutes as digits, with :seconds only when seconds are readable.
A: 7:19
